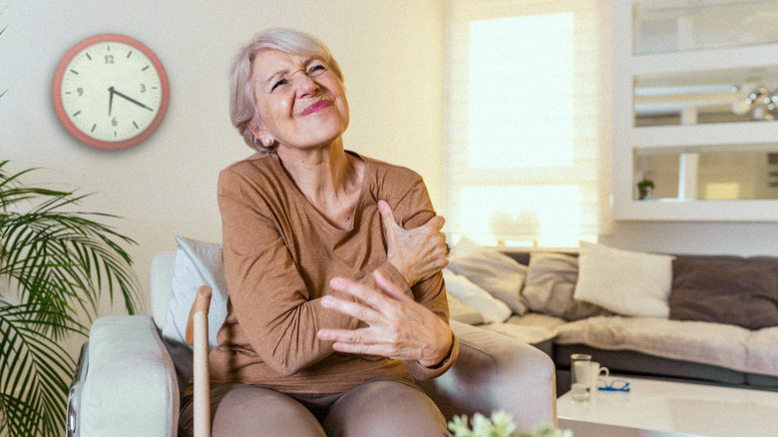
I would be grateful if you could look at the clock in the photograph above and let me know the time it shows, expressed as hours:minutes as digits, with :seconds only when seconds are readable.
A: 6:20
